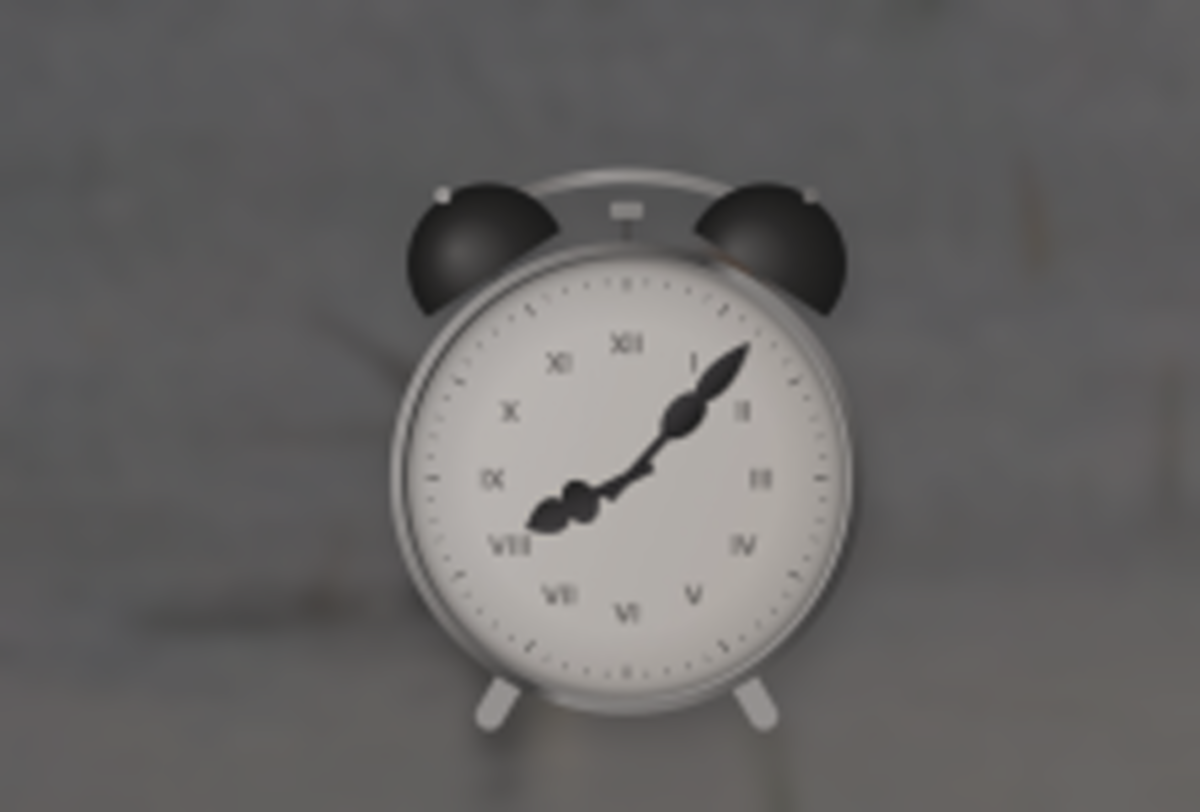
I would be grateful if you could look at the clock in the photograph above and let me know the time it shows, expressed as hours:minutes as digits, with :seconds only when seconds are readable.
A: 8:07
